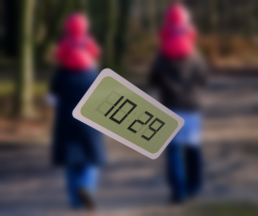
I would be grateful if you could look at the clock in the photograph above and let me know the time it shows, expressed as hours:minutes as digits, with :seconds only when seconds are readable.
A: 10:29
